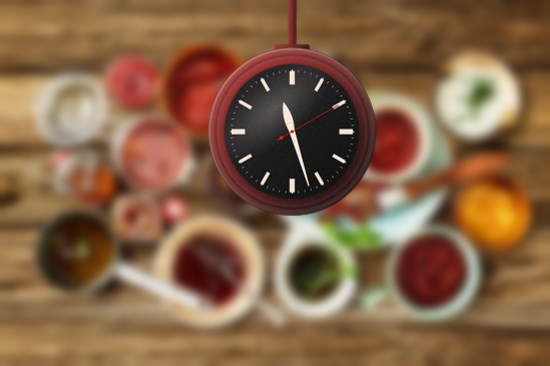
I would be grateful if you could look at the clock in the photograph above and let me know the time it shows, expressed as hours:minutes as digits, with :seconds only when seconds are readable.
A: 11:27:10
